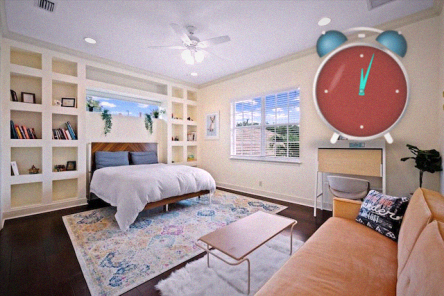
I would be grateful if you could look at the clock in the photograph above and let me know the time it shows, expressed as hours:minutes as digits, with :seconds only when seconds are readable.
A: 12:03
